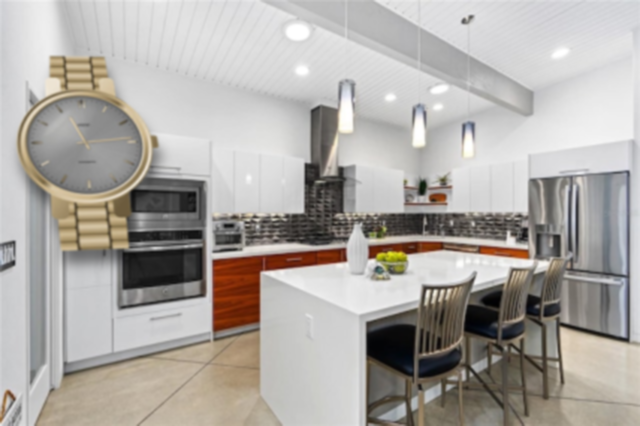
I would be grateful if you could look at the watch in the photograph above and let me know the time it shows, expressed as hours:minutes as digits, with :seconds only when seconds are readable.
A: 11:14
